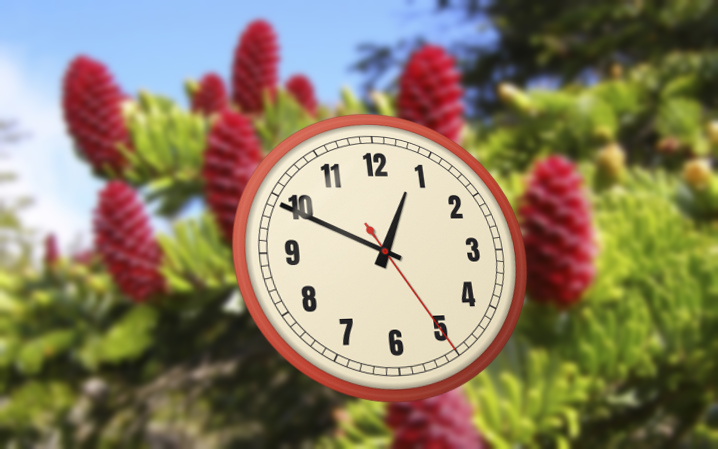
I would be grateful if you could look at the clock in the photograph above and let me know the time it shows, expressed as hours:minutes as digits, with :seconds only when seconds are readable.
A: 12:49:25
